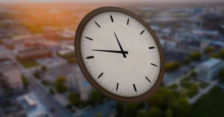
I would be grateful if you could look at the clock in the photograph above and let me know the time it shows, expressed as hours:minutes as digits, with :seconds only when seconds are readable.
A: 11:47
